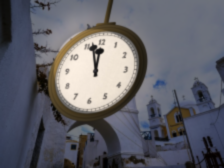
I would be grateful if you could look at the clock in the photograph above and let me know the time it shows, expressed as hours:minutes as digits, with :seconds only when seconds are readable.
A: 11:57
